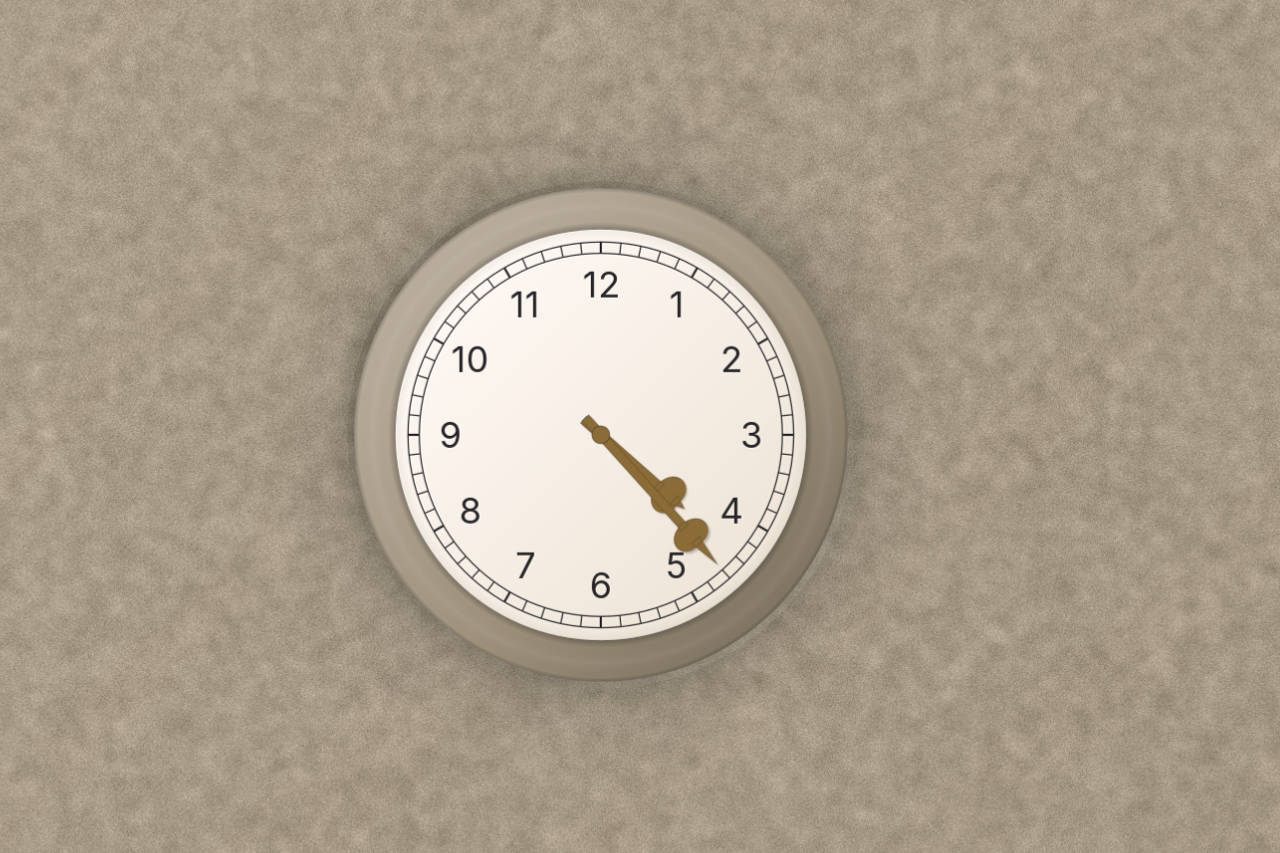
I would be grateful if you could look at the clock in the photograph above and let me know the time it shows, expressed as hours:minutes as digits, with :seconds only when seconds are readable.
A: 4:23
